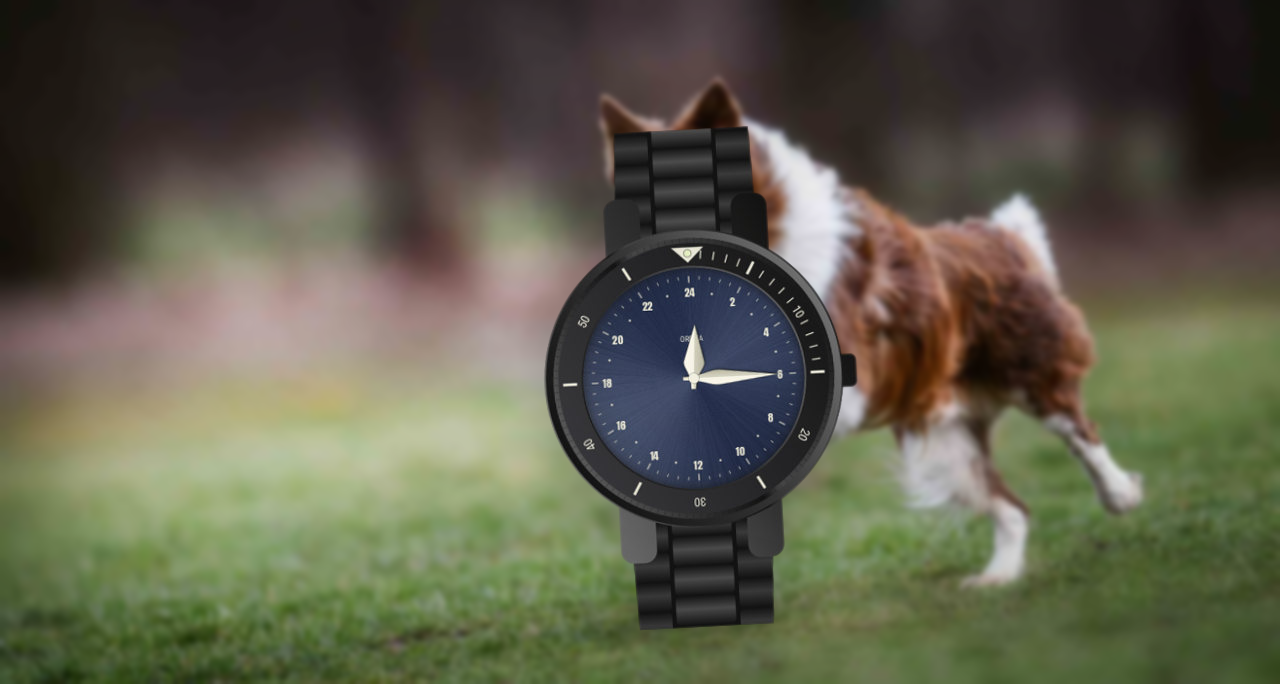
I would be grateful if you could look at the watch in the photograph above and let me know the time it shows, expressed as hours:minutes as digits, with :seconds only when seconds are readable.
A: 0:15
